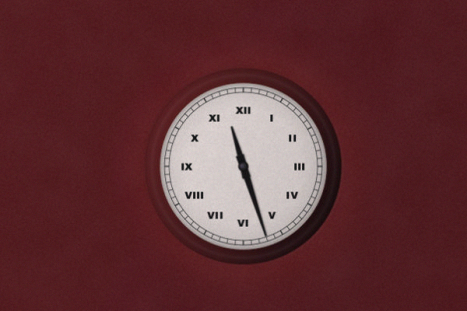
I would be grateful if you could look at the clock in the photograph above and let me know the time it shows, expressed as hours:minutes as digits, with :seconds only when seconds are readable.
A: 11:27
